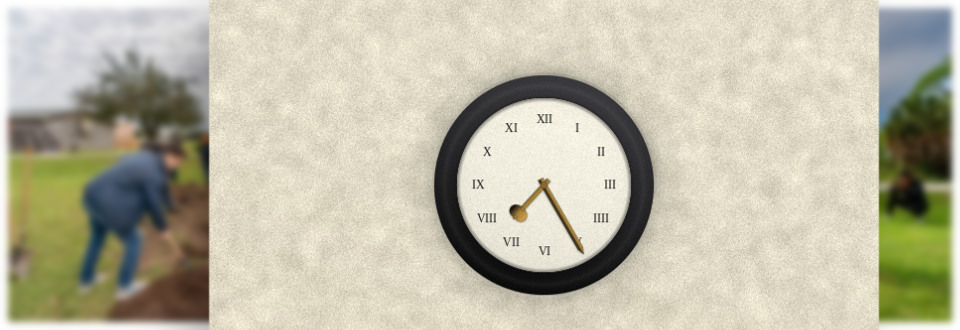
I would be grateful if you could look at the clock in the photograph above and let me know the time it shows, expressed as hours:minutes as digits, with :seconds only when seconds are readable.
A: 7:25
